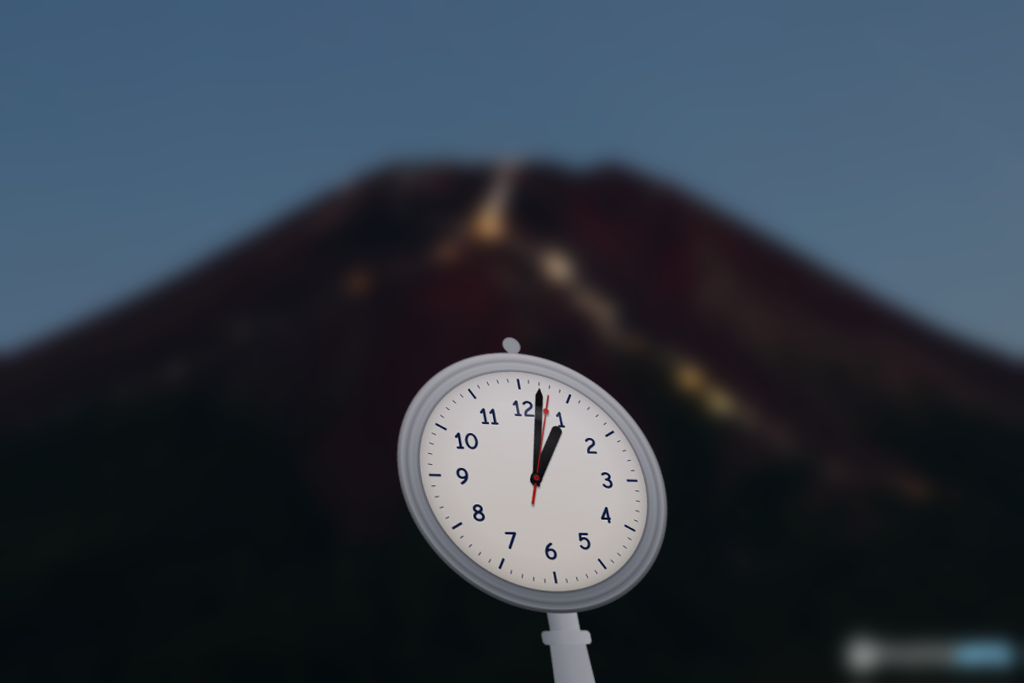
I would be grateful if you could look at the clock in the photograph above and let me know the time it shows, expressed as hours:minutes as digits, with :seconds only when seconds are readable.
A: 1:02:03
